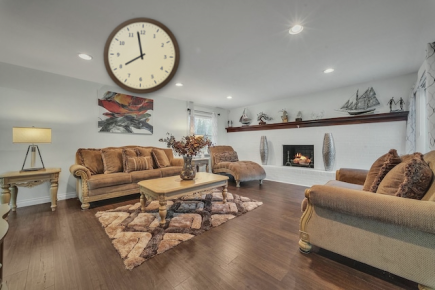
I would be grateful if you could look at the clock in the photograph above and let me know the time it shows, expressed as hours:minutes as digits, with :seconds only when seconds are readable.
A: 7:58
